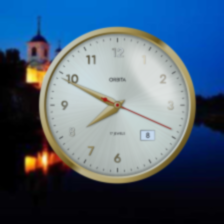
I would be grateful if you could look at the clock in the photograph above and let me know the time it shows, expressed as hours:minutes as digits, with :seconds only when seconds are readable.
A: 7:49:19
